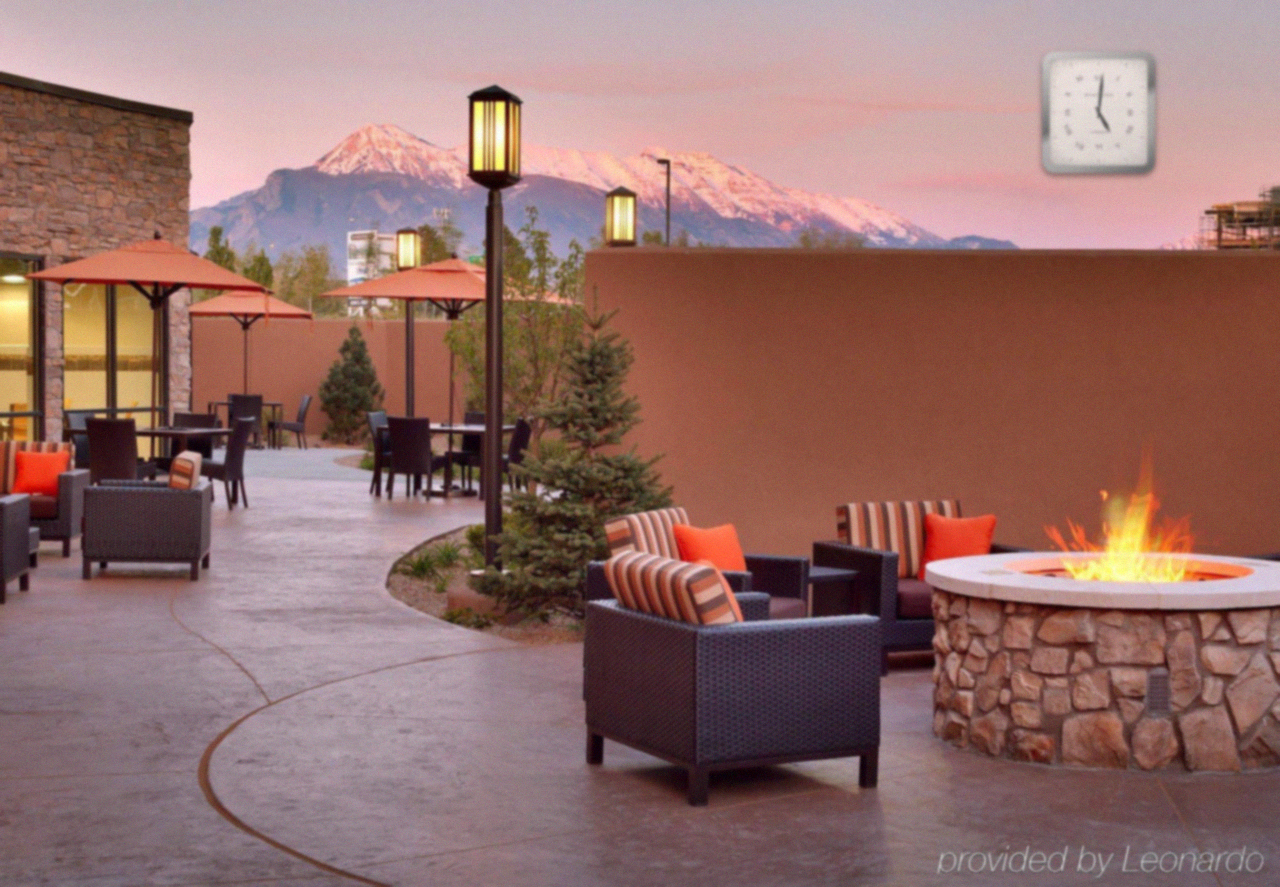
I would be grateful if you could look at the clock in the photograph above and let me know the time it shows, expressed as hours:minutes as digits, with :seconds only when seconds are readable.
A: 5:01
